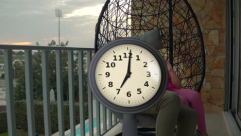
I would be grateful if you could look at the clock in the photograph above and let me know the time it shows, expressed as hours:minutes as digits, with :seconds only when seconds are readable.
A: 7:01
